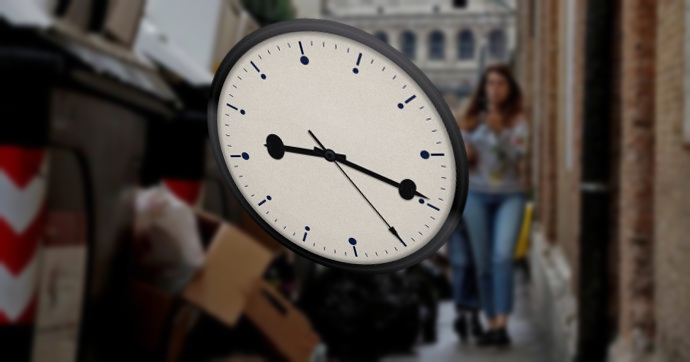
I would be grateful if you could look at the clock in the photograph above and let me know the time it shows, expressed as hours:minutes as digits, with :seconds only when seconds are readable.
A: 9:19:25
